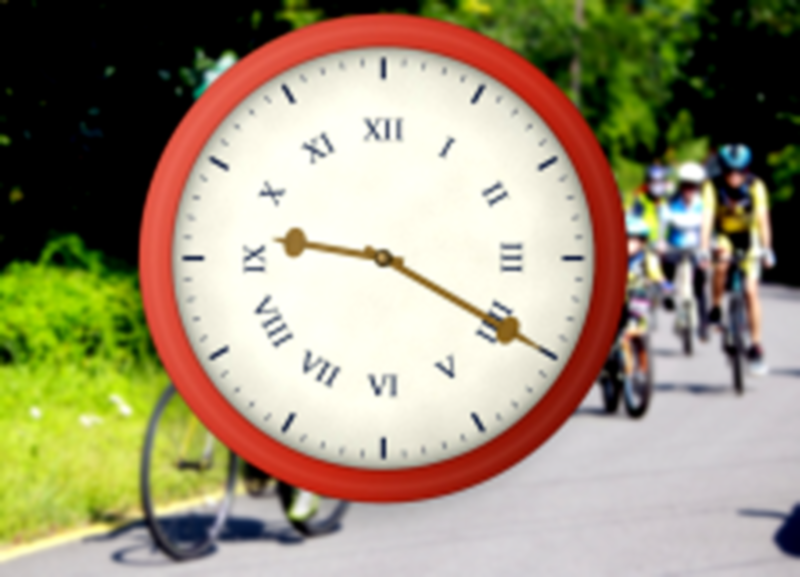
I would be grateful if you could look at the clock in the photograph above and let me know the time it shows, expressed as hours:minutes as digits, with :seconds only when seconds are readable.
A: 9:20
